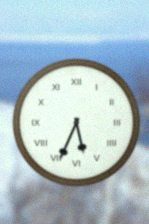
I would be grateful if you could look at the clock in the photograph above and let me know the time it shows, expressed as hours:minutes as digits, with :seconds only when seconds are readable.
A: 5:34
